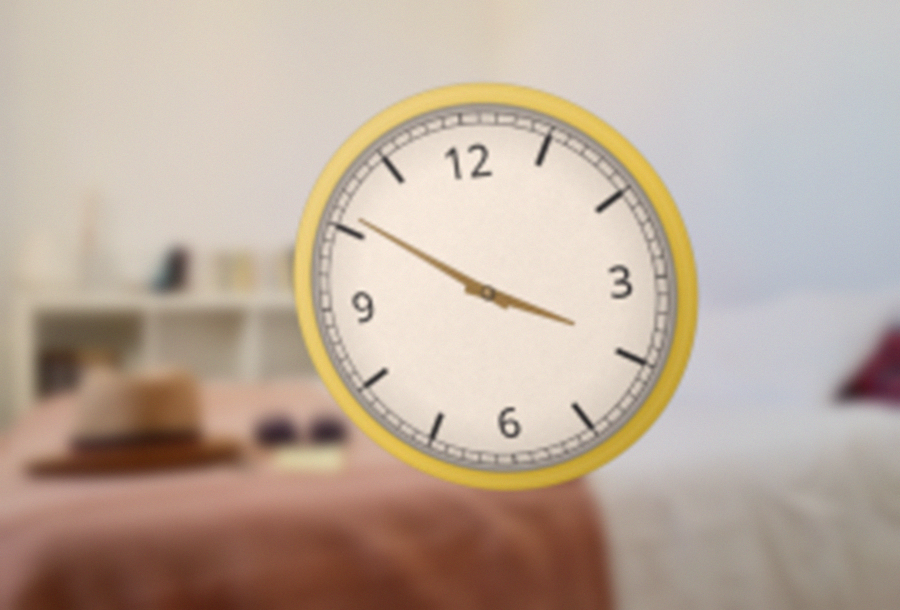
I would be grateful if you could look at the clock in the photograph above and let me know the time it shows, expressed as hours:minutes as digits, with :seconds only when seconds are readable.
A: 3:51
